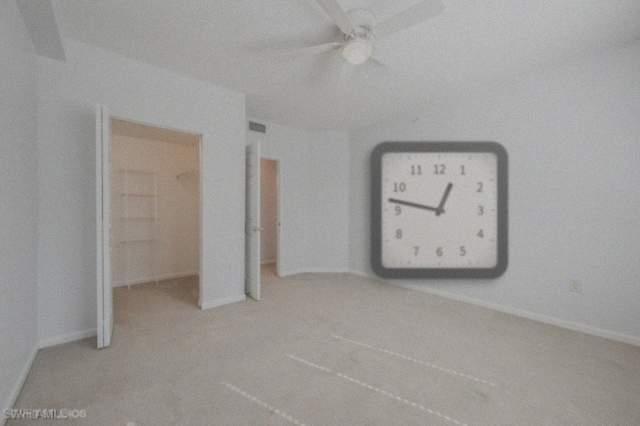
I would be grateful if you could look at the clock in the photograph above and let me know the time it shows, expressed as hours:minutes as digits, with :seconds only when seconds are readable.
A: 12:47
